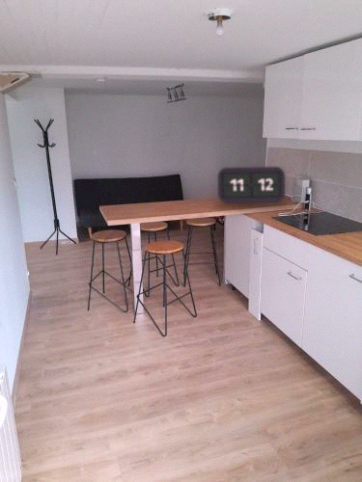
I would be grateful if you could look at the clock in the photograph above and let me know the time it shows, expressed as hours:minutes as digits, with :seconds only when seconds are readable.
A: 11:12
